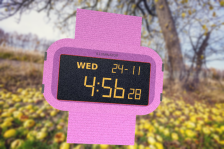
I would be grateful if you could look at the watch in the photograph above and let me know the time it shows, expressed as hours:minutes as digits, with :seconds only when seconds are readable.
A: 4:56:28
